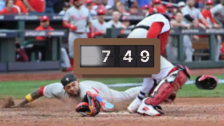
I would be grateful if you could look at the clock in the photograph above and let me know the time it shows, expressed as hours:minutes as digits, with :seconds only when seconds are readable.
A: 7:49
